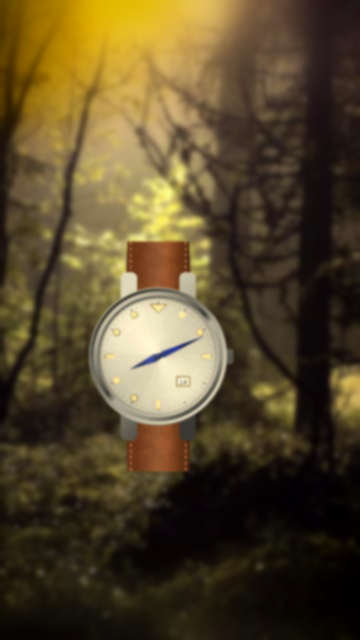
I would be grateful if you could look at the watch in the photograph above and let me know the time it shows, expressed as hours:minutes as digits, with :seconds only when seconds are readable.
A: 8:11
